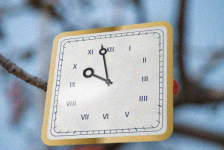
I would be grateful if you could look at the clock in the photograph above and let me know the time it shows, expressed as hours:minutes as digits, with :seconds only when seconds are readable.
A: 9:58
